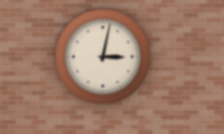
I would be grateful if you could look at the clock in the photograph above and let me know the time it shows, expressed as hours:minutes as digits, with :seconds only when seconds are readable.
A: 3:02
